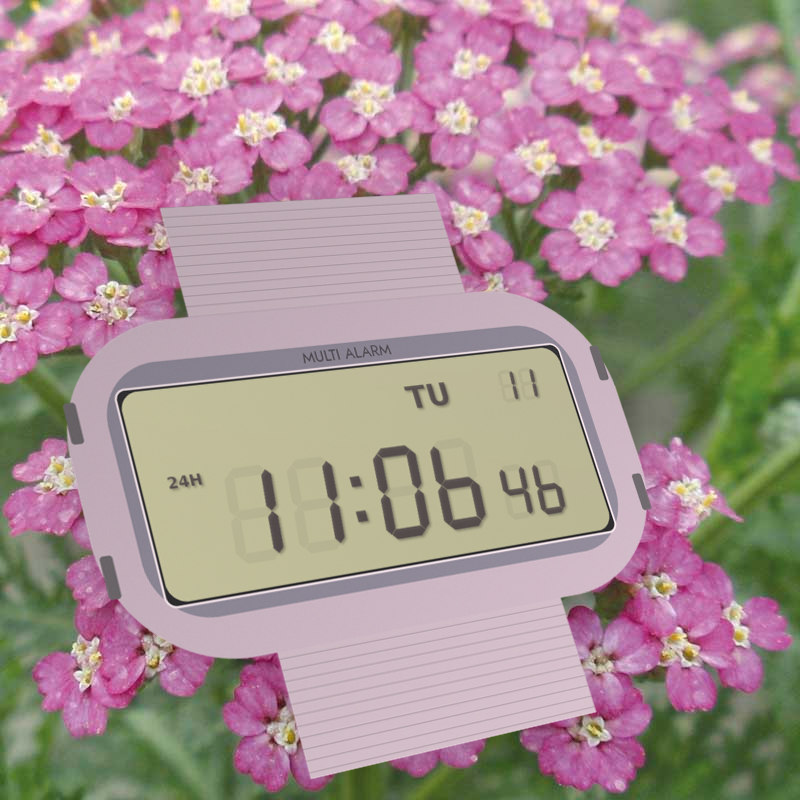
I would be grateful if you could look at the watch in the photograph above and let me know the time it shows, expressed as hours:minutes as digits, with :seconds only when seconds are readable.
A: 11:06:46
